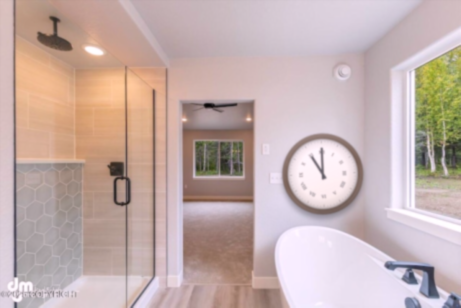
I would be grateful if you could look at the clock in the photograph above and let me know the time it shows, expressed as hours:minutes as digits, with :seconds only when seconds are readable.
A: 11:00
